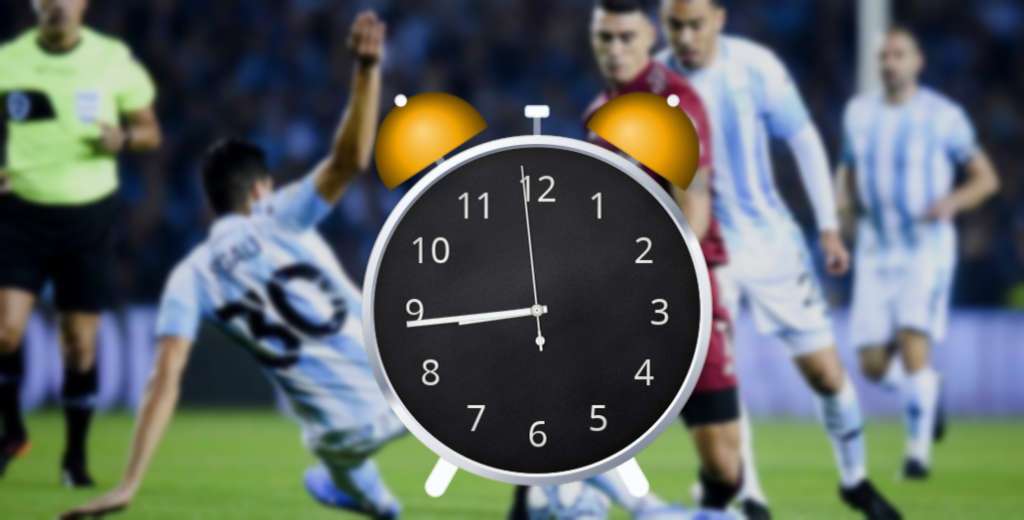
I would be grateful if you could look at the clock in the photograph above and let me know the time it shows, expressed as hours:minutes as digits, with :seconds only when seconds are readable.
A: 8:43:59
